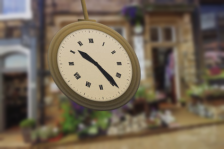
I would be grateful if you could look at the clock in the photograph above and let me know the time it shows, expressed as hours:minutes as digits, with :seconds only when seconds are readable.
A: 10:24
